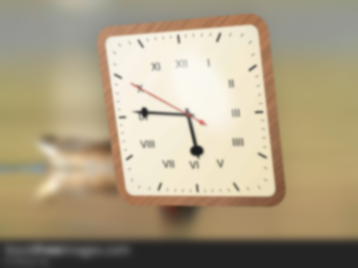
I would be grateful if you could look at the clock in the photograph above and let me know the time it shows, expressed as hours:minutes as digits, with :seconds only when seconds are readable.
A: 5:45:50
